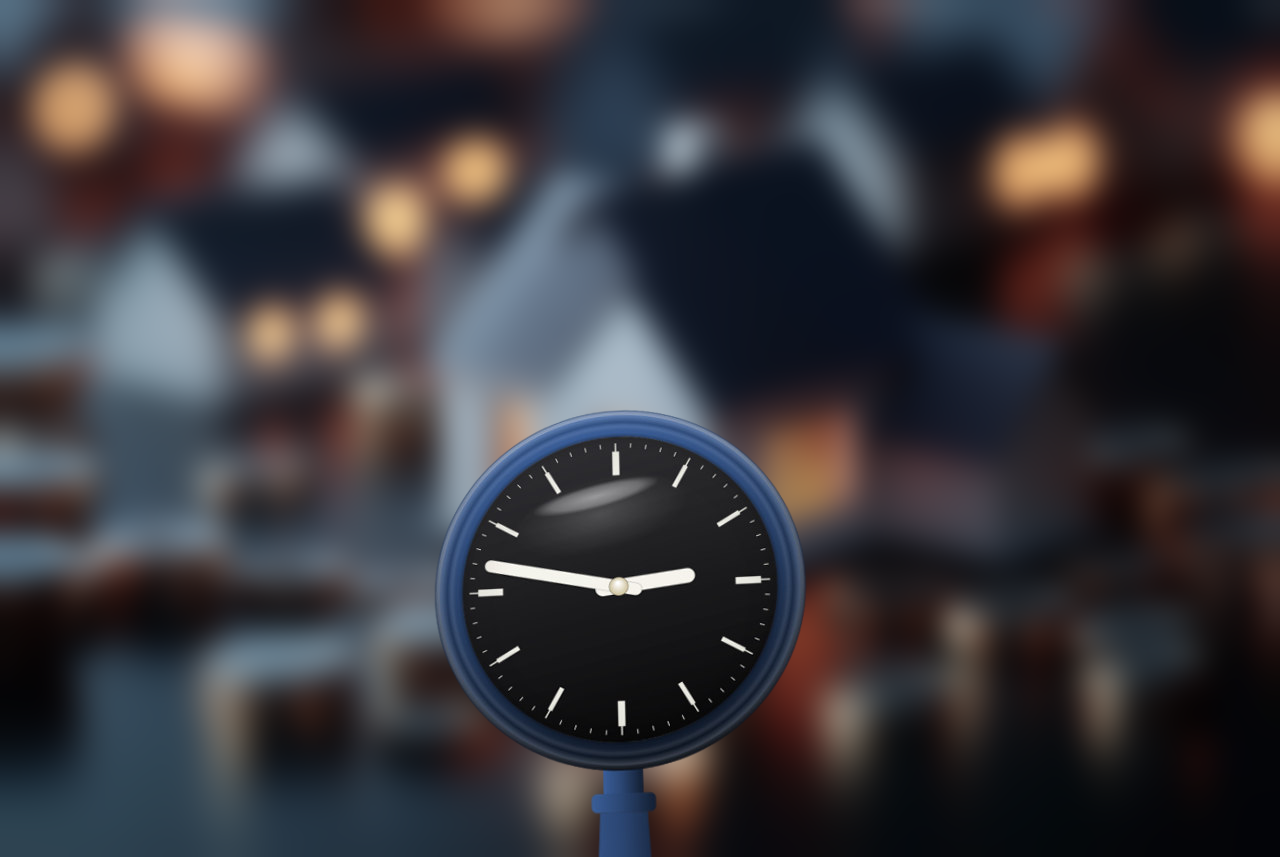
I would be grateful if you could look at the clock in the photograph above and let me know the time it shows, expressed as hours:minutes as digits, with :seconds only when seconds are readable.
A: 2:47
